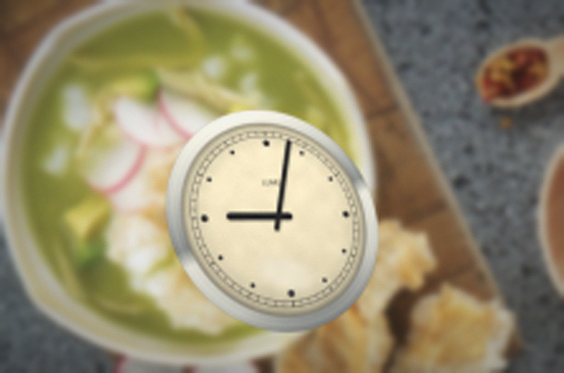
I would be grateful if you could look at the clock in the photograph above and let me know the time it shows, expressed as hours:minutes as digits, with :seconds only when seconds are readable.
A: 9:03
